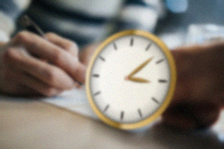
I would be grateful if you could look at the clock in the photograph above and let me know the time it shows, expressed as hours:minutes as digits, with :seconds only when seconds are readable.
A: 3:08
